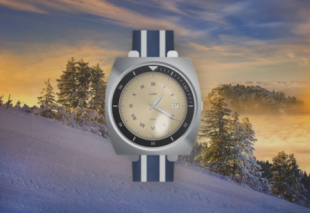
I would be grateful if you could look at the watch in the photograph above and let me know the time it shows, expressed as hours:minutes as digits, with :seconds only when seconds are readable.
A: 1:20
